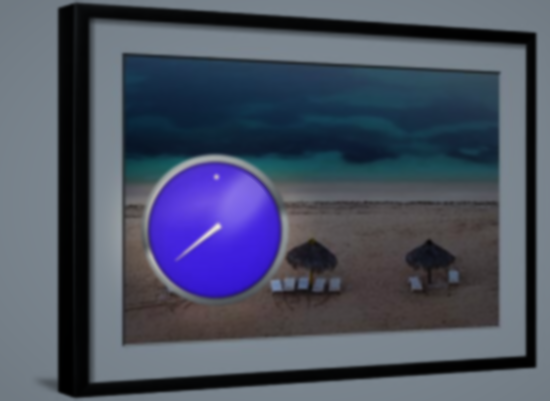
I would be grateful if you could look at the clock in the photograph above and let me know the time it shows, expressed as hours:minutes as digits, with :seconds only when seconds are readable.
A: 7:38
